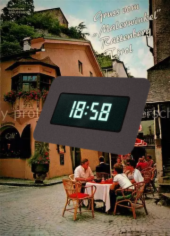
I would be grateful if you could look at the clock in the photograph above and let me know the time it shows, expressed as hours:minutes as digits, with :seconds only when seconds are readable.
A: 18:58
